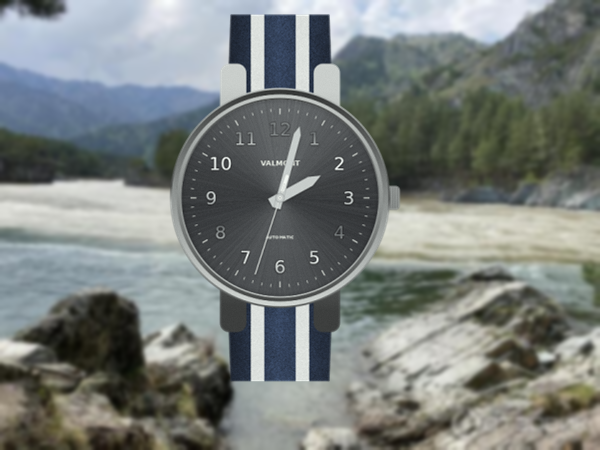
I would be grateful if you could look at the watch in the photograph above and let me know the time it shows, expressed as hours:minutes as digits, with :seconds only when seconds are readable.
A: 2:02:33
